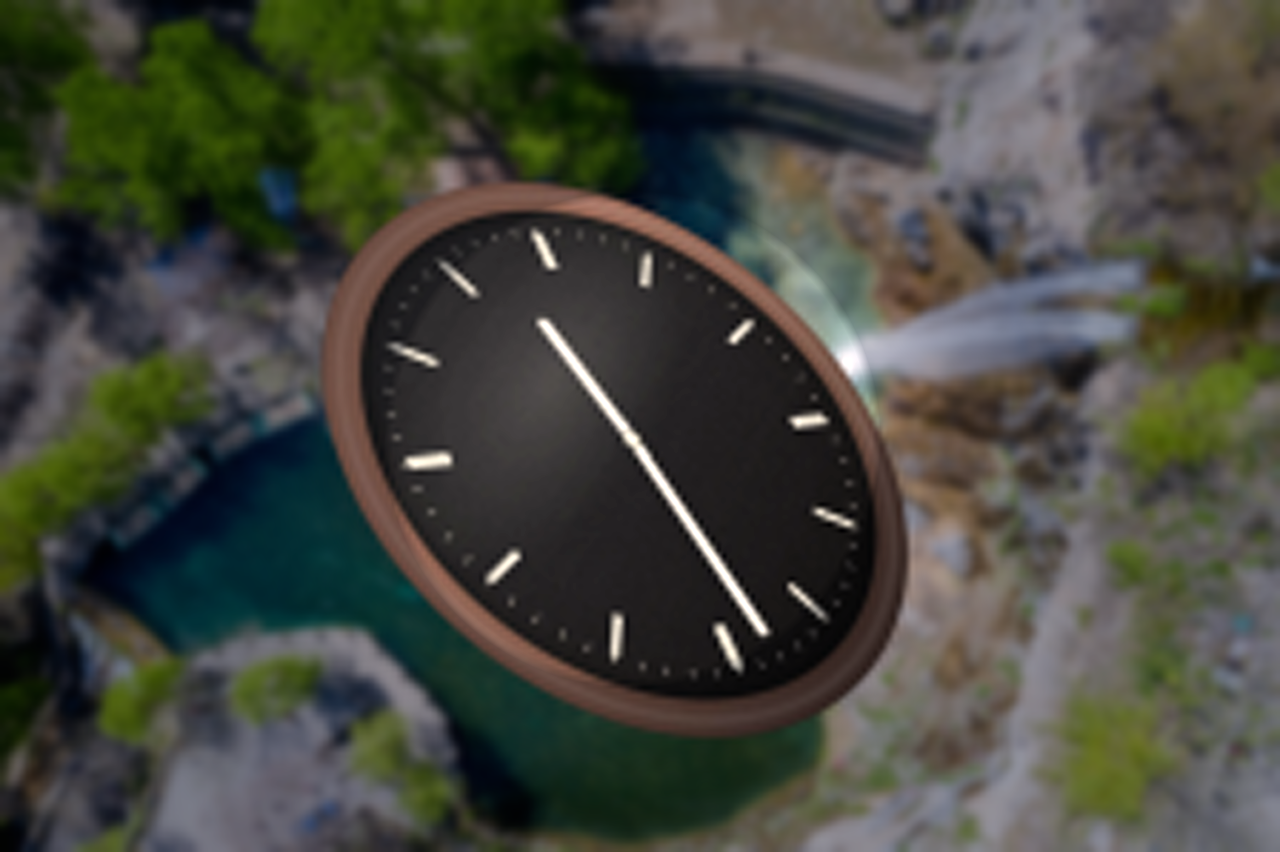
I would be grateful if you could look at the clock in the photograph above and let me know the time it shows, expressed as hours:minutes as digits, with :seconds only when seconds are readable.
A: 11:28
